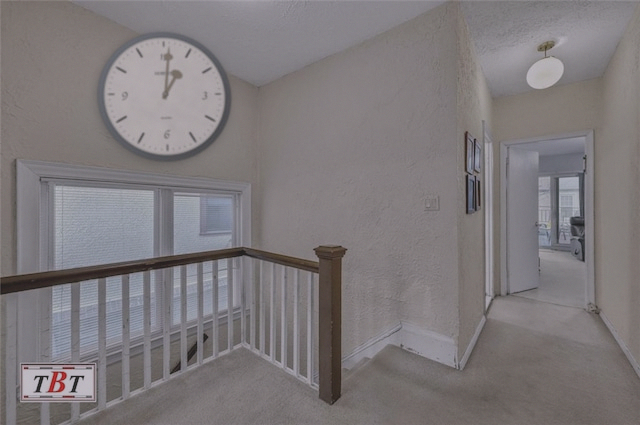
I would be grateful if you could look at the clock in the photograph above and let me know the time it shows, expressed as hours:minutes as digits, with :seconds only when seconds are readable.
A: 1:01
